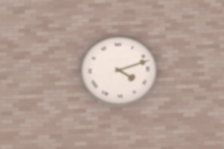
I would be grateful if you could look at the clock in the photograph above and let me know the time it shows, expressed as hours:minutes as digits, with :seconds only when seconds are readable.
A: 4:12
